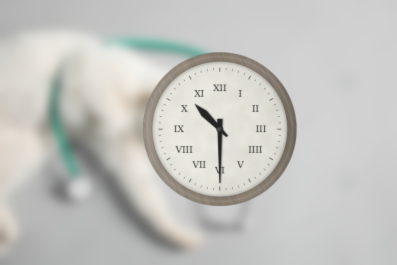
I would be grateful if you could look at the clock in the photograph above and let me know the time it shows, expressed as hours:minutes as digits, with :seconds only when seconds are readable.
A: 10:30
